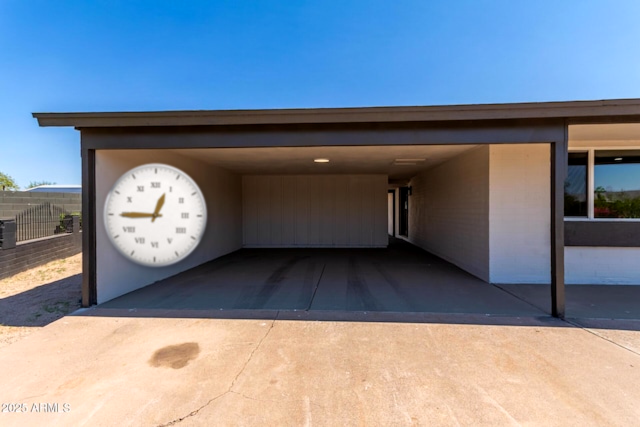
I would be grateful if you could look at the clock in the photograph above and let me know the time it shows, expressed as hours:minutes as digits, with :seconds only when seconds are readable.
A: 12:45
